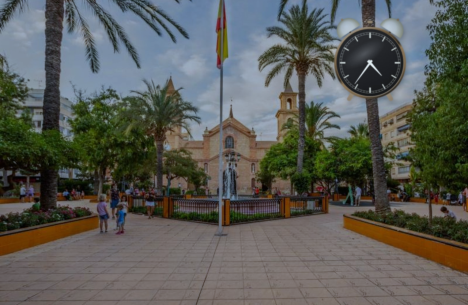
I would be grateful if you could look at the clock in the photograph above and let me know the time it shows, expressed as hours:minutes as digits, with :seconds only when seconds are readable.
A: 4:36
